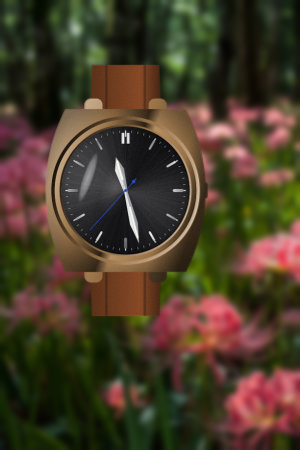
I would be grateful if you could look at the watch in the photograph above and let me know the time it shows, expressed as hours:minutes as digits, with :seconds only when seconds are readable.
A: 11:27:37
